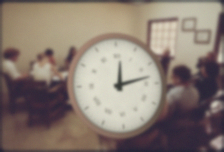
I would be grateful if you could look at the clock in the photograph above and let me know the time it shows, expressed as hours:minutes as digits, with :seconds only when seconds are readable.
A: 12:13
